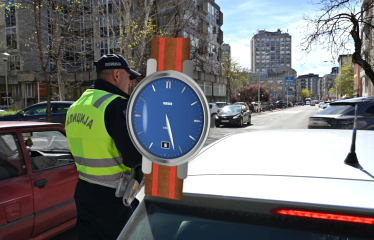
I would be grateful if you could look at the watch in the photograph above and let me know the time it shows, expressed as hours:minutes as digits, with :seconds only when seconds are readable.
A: 5:27
